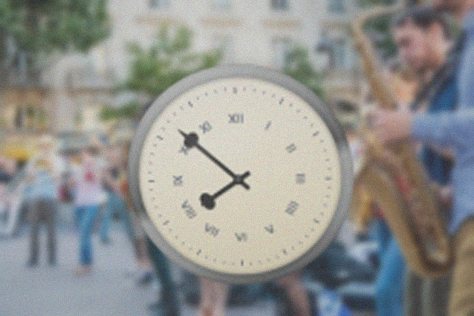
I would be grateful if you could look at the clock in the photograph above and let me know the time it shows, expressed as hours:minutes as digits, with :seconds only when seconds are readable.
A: 7:52
